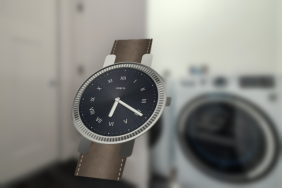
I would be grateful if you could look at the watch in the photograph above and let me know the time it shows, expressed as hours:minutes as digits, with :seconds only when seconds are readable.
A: 6:20
